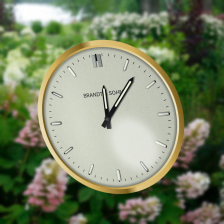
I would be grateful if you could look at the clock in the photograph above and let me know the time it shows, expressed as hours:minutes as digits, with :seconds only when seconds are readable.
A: 12:07
